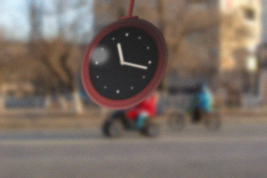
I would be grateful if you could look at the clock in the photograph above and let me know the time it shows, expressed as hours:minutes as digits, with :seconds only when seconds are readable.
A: 11:17
